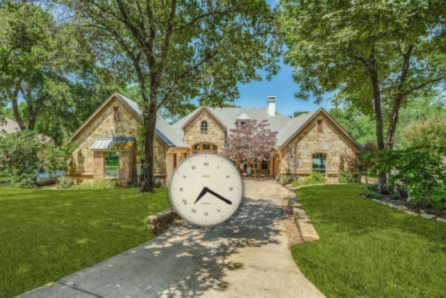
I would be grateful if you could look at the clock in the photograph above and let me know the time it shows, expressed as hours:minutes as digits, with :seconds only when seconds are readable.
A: 7:20
